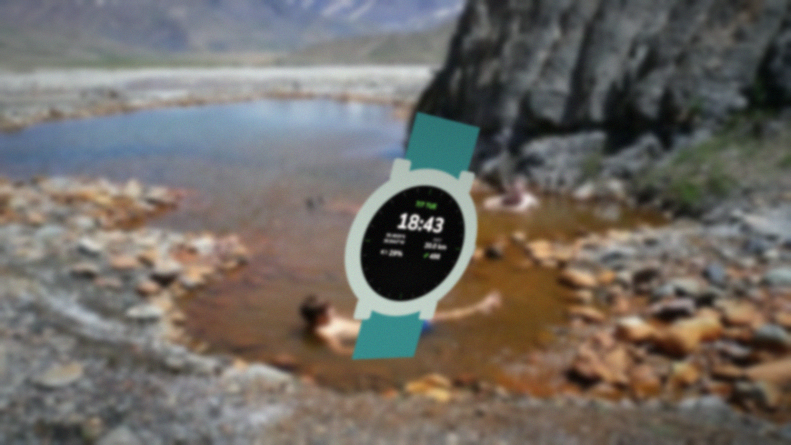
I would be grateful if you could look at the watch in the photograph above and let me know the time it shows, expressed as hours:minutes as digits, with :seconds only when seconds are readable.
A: 18:43
